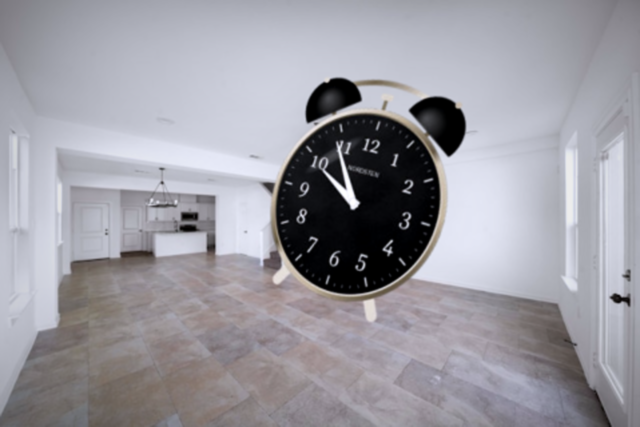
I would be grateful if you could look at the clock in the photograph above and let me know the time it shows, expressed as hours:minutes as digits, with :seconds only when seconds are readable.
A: 9:54
